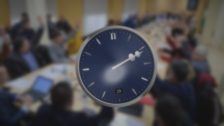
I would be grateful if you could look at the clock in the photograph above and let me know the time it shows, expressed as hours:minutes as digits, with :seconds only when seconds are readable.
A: 2:11
